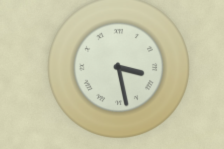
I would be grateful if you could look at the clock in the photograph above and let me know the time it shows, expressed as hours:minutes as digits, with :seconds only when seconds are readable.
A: 3:28
